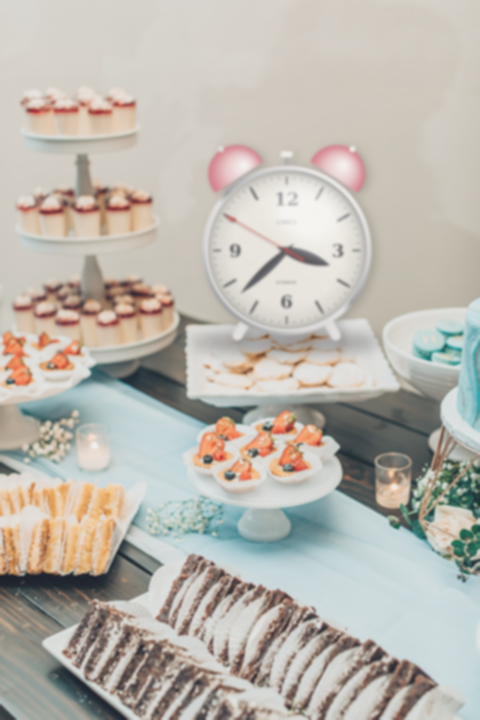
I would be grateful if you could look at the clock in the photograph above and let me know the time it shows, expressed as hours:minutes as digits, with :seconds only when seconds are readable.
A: 3:37:50
